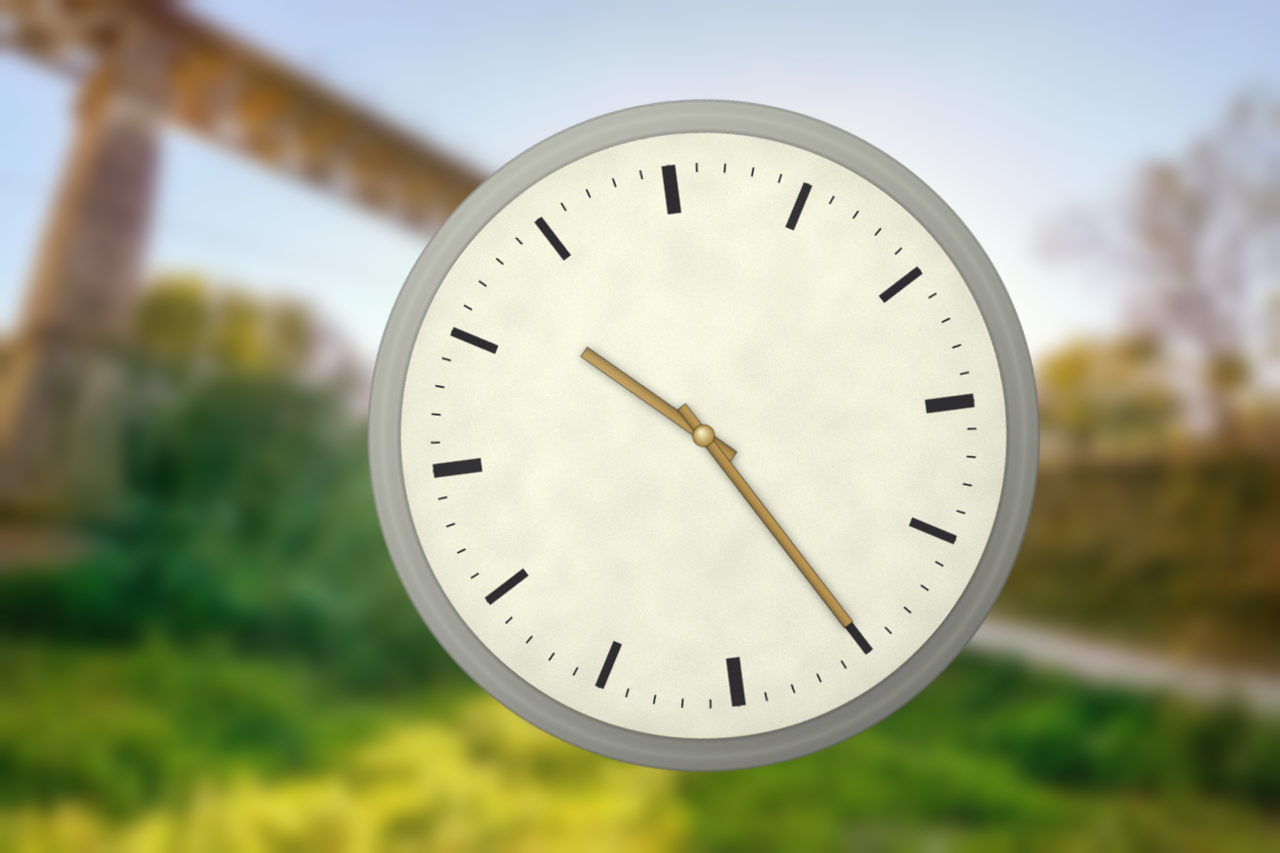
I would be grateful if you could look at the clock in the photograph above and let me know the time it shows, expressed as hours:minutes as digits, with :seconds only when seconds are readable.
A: 10:25
